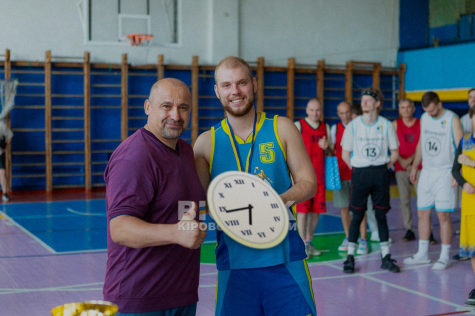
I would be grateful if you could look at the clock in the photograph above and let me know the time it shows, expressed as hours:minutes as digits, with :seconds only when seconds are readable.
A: 6:44
